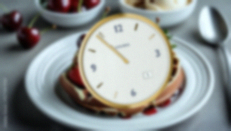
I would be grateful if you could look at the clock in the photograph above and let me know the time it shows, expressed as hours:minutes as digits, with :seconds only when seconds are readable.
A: 10:54
